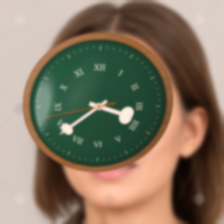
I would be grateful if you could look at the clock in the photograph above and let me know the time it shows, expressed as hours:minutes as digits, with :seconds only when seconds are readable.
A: 3:38:43
